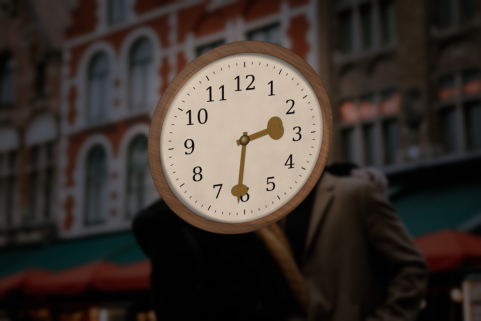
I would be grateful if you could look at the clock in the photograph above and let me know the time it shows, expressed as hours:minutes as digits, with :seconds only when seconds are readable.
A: 2:31
